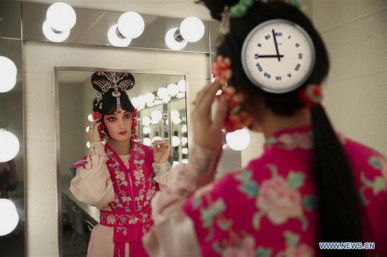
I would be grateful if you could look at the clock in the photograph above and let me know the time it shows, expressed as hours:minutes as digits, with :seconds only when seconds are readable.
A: 8:58
